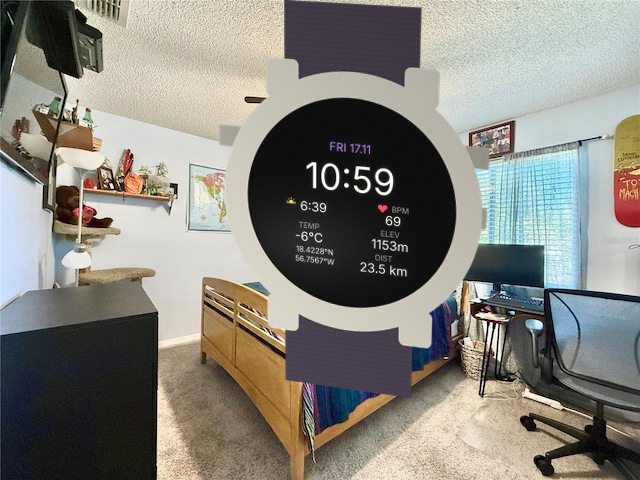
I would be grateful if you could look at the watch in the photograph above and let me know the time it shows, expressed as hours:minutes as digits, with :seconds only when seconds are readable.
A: 10:59
